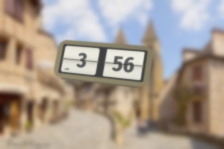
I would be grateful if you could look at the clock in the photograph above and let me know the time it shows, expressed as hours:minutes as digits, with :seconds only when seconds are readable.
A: 3:56
